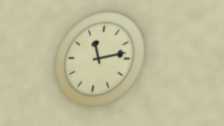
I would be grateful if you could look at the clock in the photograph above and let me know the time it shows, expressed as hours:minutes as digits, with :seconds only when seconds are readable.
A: 11:13
